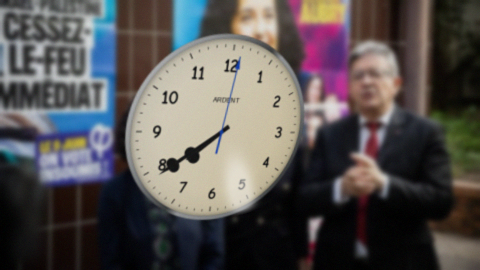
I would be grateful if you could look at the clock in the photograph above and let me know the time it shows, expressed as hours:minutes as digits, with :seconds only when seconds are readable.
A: 7:39:01
